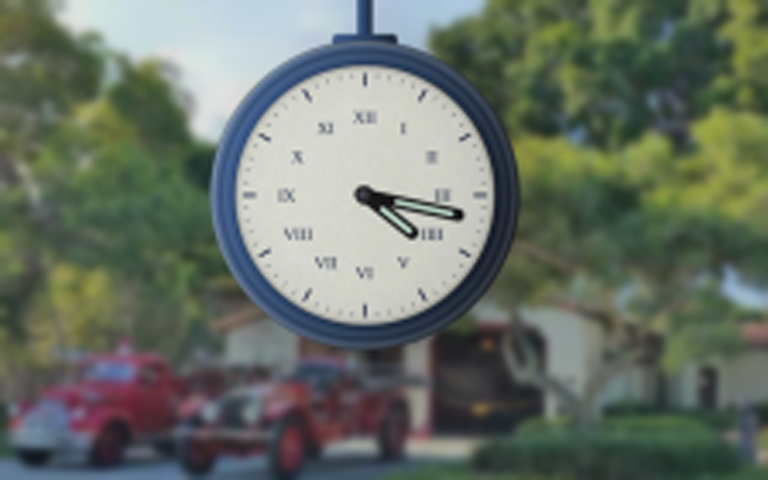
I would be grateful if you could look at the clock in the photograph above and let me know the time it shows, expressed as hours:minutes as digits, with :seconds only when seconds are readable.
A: 4:17
